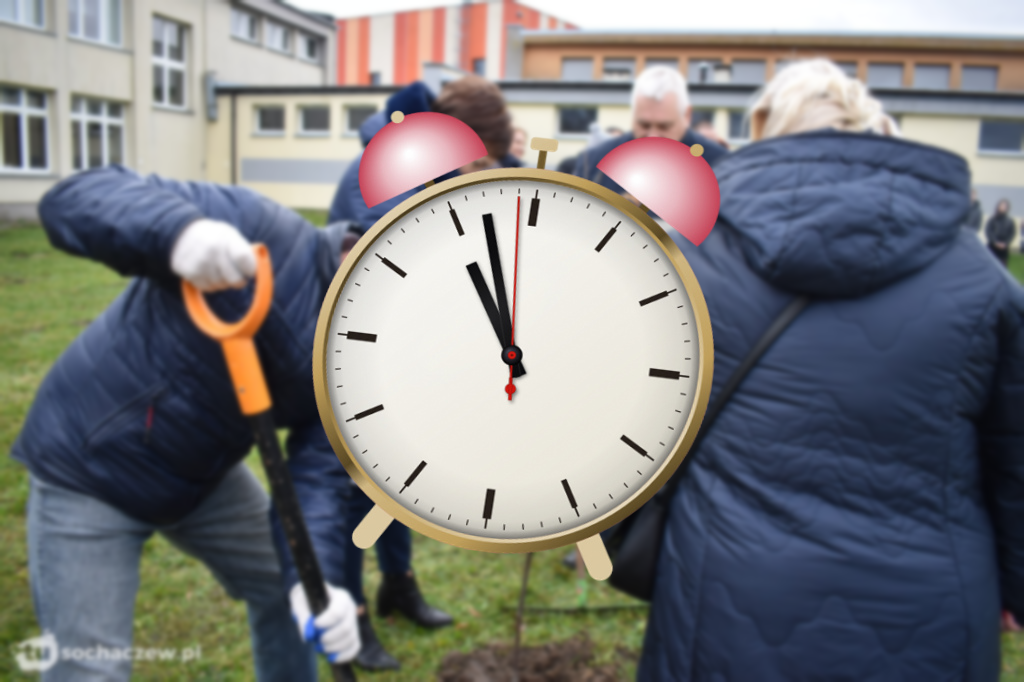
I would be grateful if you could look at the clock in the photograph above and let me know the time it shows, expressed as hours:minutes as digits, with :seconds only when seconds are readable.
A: 10:56:59
